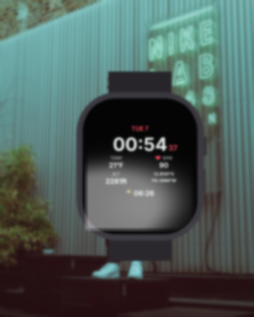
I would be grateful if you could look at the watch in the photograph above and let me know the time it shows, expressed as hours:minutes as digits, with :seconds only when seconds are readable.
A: 0:54
